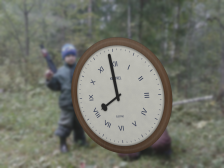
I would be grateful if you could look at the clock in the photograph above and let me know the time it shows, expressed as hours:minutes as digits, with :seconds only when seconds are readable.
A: 7:59
